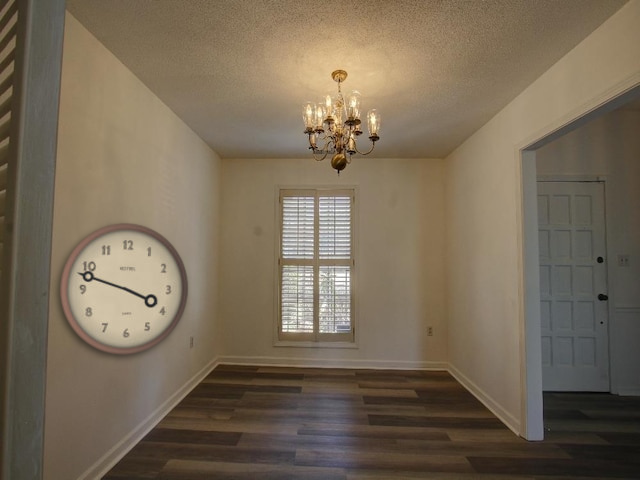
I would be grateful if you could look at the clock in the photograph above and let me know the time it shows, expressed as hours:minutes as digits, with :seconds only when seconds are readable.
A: 3:48
